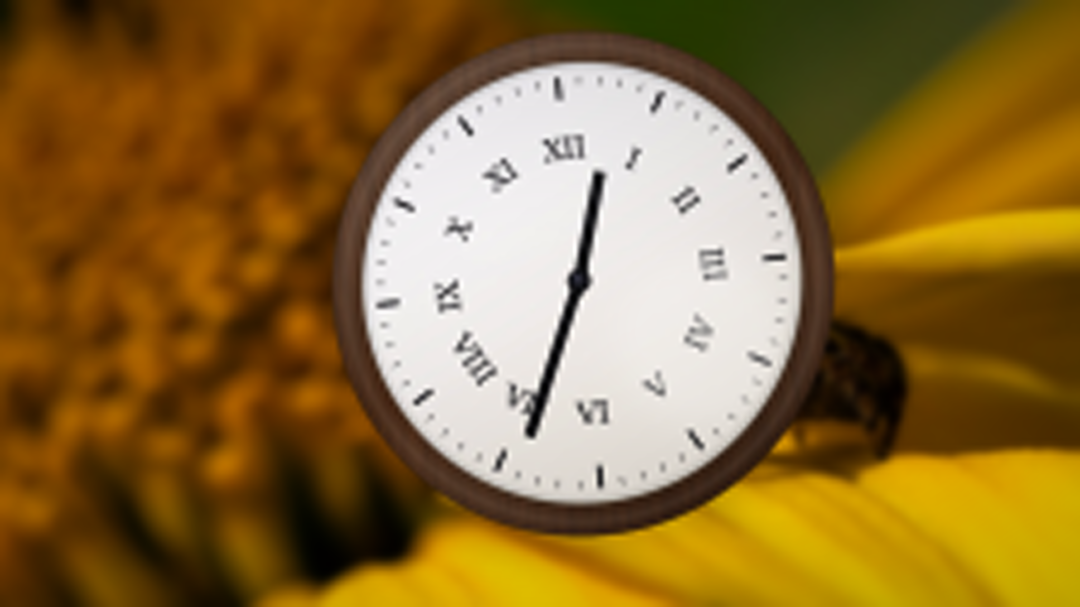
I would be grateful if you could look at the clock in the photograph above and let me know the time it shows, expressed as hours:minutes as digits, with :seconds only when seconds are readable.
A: 12:34
